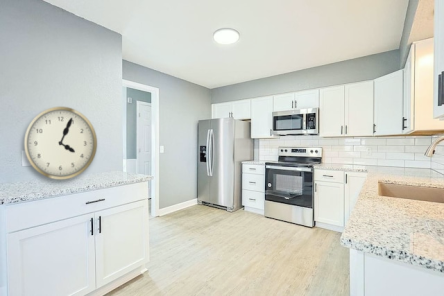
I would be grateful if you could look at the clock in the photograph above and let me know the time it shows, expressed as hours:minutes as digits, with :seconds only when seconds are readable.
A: 4:04
